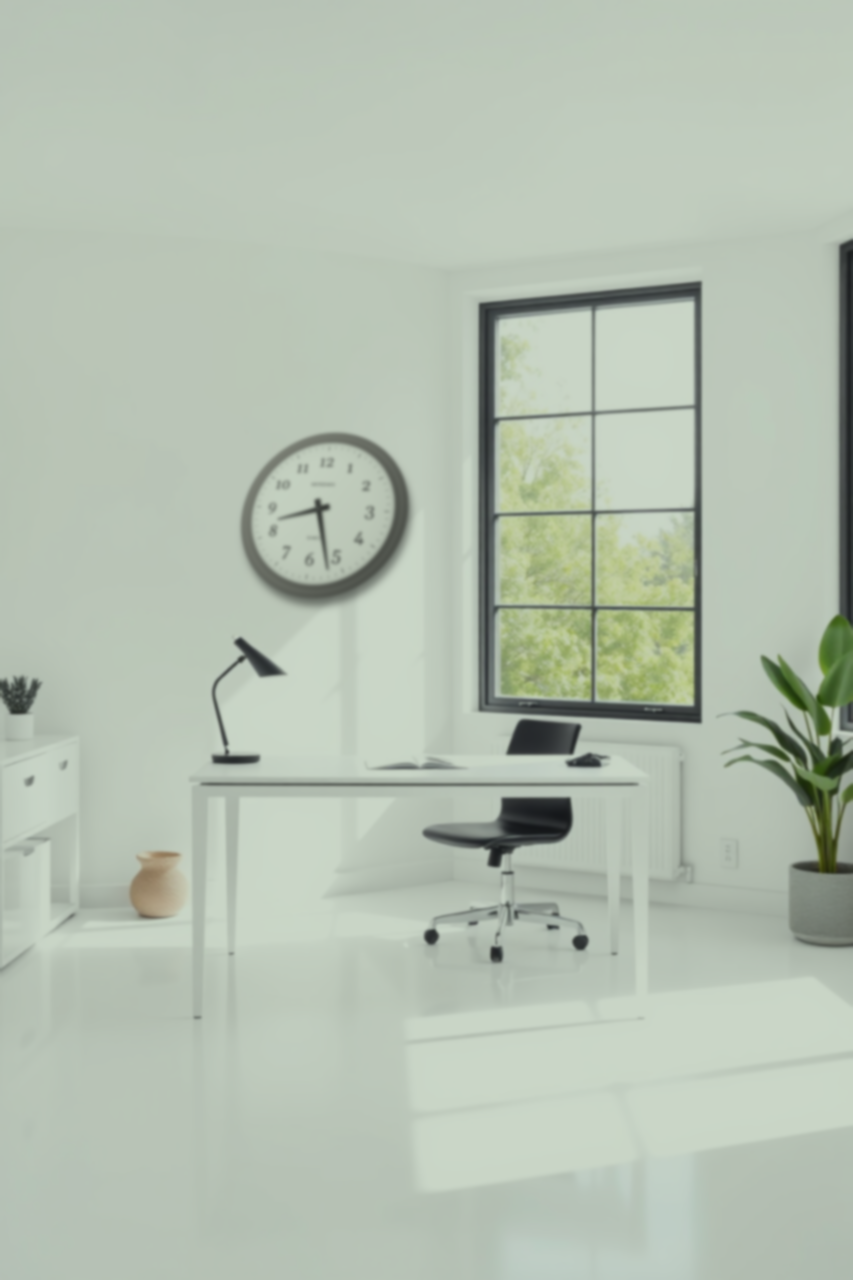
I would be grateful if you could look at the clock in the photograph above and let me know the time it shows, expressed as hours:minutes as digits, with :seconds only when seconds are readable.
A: 8:27
